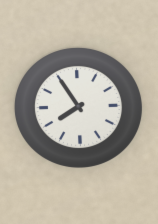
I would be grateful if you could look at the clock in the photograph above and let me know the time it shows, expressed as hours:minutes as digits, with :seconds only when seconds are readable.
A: 7:55
